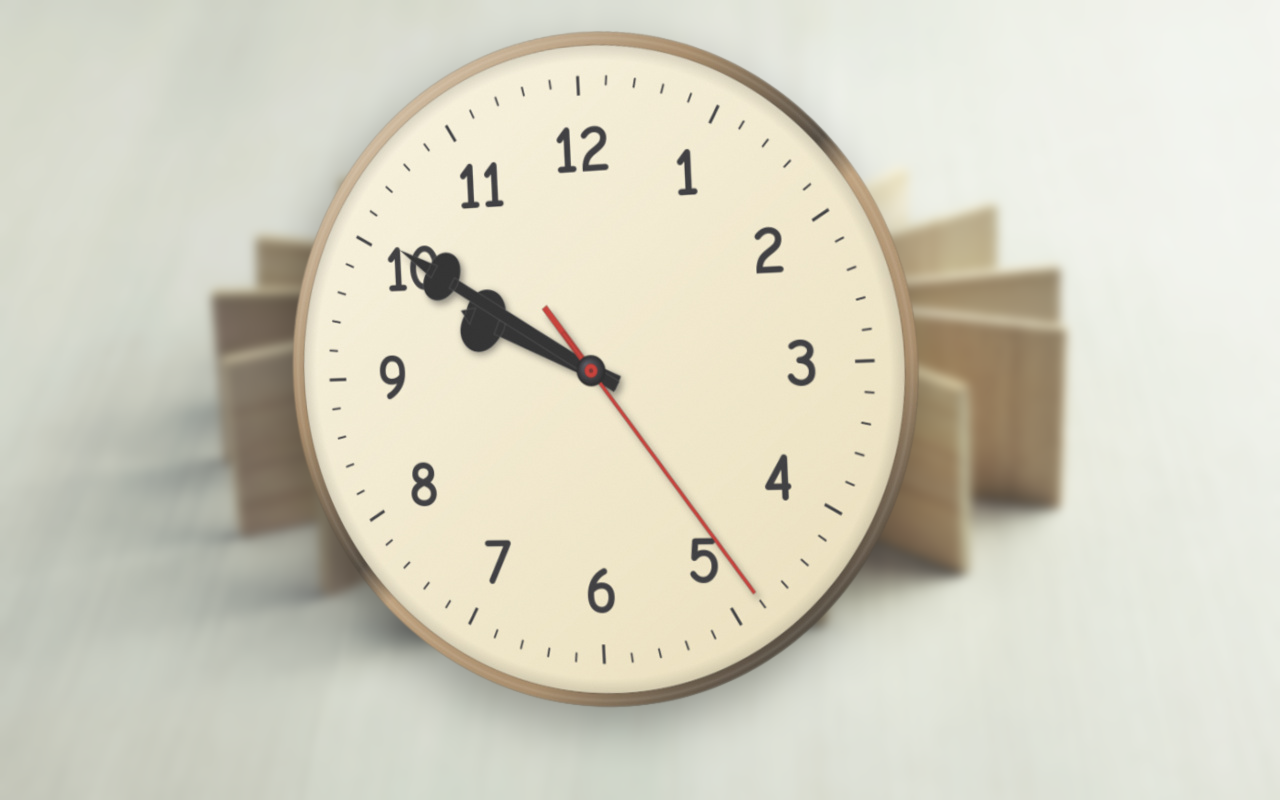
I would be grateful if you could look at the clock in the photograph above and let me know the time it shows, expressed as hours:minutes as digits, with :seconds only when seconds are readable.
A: 9:50:24
